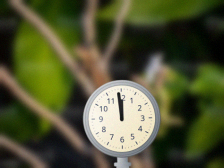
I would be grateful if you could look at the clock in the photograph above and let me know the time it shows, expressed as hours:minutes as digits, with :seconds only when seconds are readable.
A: 11:59
